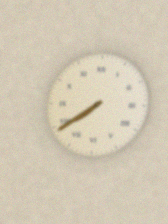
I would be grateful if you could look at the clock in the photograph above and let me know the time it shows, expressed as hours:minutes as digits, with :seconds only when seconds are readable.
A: 7:39
